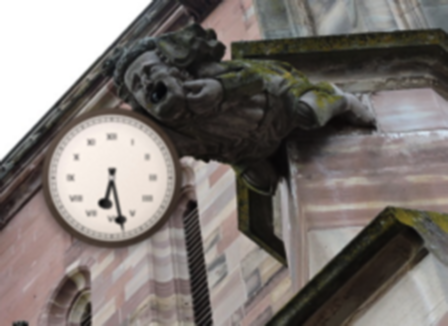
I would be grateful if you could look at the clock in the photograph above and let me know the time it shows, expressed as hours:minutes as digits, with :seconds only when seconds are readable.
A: 6:28
